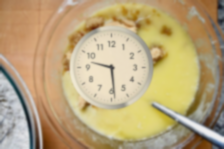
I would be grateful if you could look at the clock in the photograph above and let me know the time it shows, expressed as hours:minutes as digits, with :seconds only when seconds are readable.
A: 9:29
